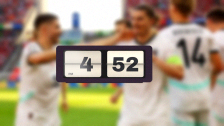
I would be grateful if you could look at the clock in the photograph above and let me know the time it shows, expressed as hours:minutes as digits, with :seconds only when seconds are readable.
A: 4:52
